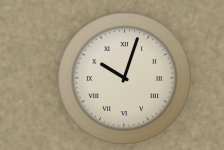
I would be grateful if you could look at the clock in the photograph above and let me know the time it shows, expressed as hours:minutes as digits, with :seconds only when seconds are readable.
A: 10:03
